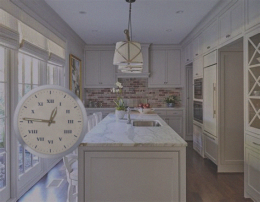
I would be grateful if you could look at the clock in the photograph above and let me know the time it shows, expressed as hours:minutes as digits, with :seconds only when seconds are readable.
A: 12:46
